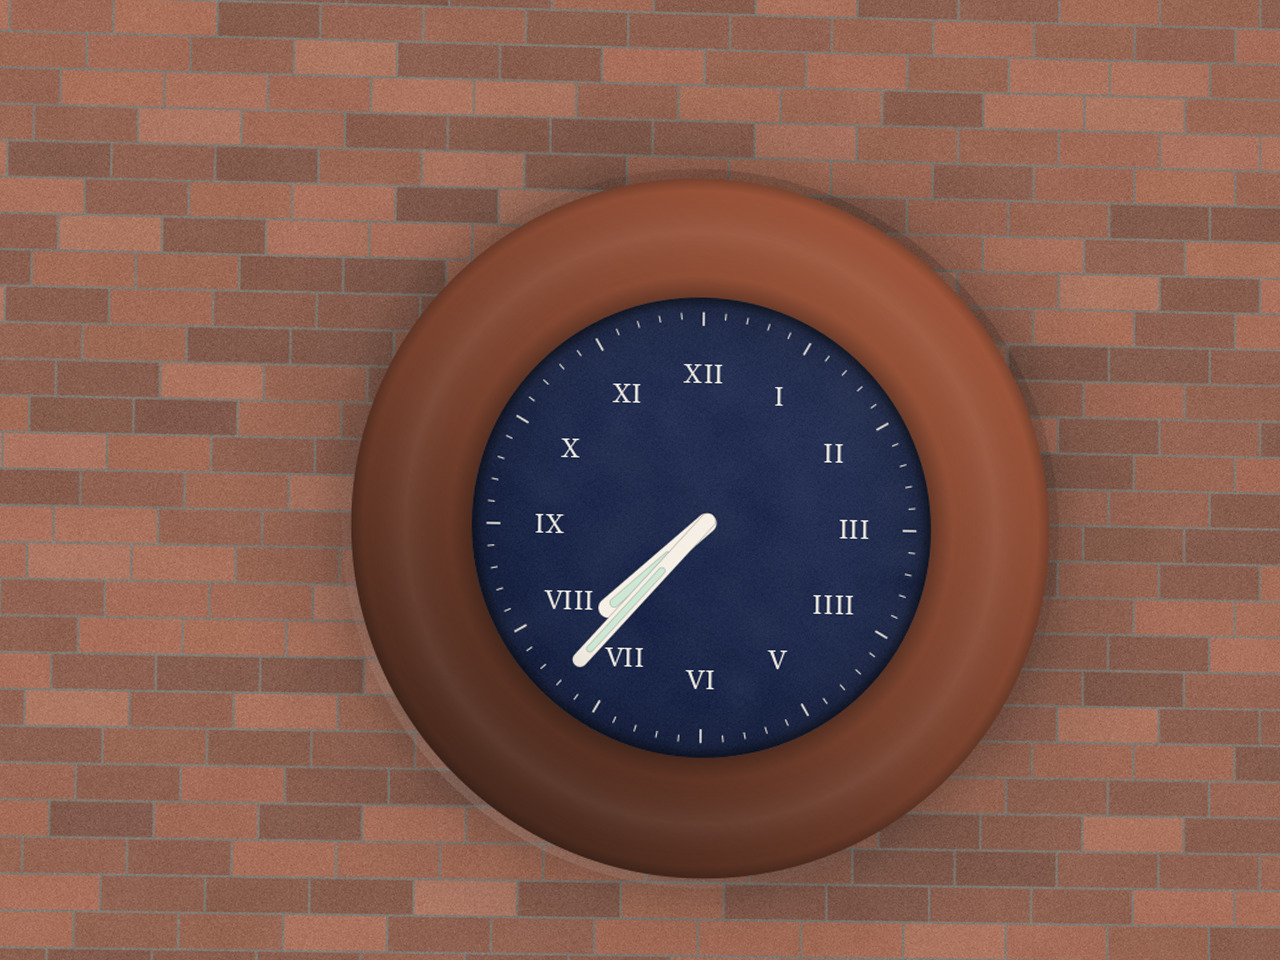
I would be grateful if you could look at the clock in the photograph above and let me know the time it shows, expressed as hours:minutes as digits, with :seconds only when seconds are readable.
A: 7:37
